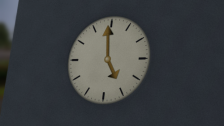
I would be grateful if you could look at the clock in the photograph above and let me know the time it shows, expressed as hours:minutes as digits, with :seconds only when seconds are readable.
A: 4:59
